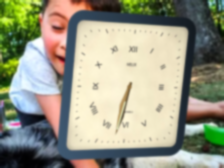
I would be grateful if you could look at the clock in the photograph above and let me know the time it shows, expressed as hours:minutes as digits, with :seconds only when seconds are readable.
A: 6:32
